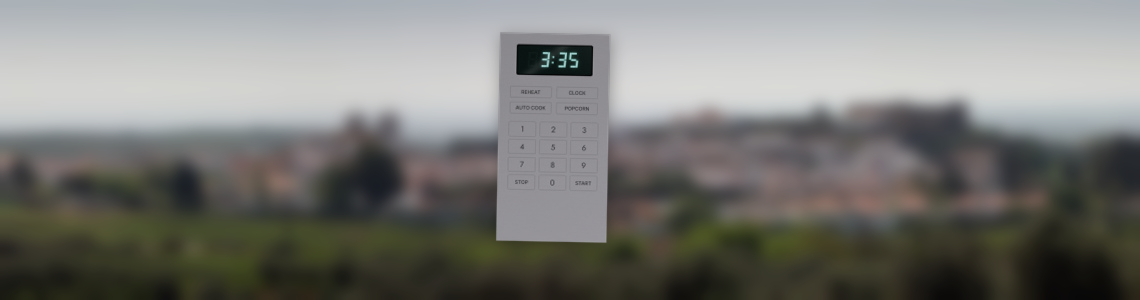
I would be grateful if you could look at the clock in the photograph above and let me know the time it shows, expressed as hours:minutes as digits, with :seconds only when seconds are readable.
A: 3:35
